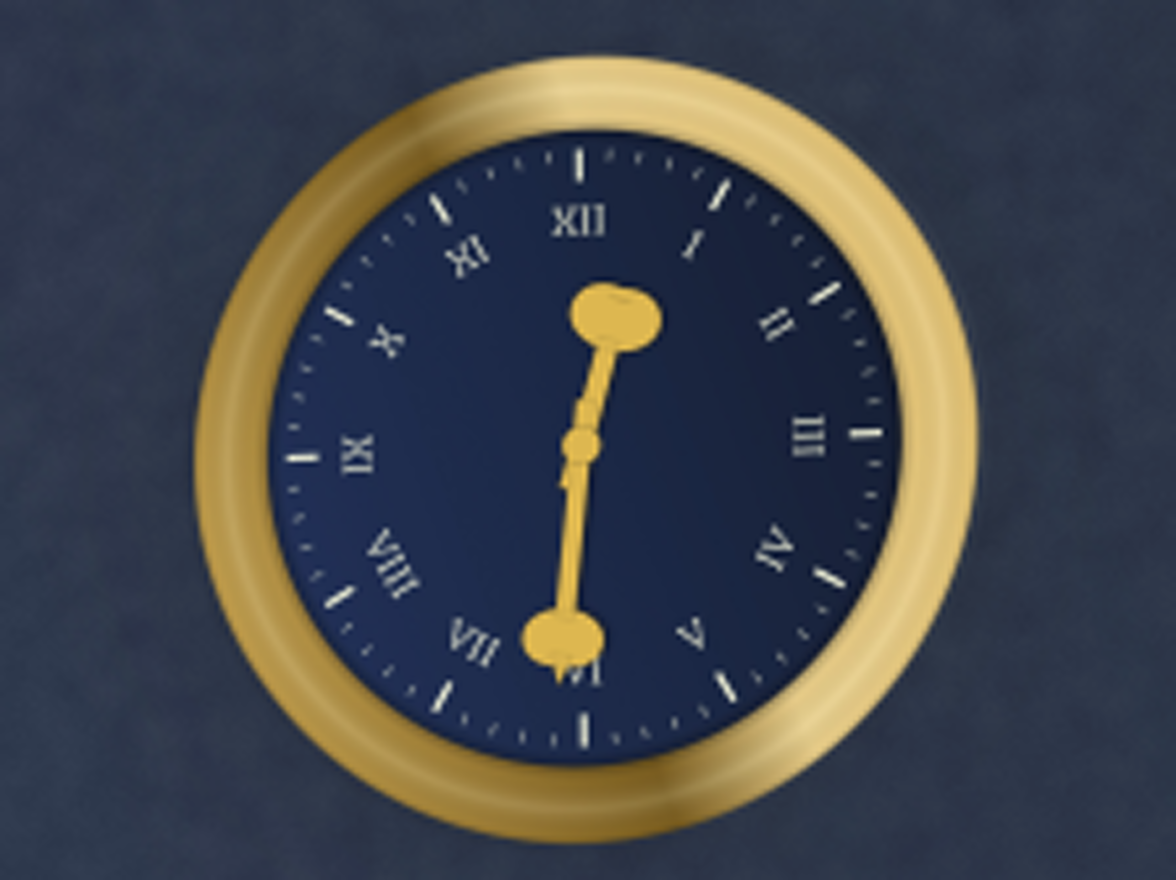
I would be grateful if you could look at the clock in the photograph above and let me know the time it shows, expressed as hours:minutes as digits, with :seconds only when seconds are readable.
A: 12:31
